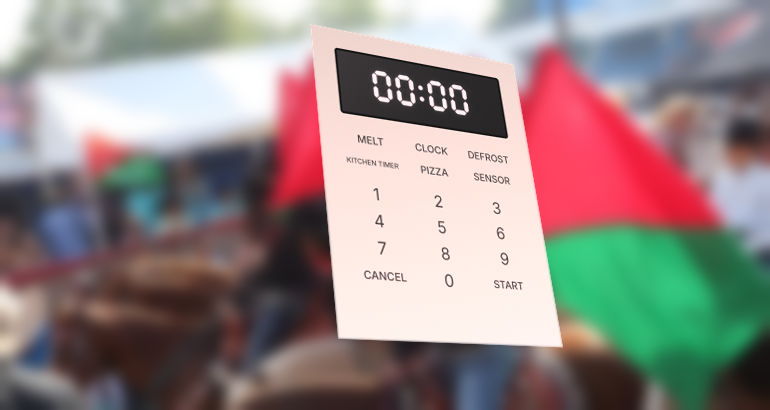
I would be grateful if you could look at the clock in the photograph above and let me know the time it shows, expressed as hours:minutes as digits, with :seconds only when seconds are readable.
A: 0:00
